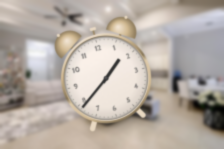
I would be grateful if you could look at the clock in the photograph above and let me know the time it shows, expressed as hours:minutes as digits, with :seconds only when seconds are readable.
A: 1:39
